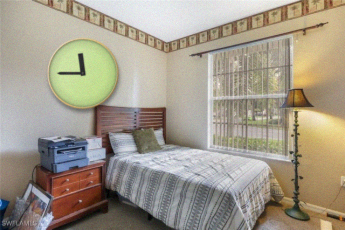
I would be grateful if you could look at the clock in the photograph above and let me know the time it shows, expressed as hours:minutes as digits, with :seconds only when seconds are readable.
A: 11:45
